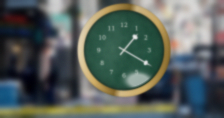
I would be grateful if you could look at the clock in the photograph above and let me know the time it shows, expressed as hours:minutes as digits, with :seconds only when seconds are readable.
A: 1:20
